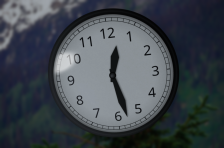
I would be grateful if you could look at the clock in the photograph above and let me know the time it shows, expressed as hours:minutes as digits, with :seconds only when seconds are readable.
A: 12:28
